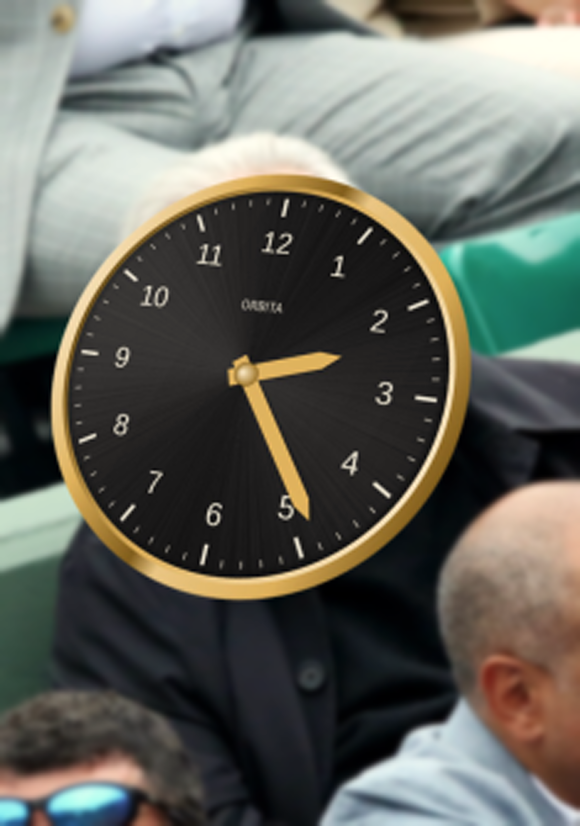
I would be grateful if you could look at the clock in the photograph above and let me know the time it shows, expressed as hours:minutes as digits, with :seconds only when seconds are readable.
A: 2:24
